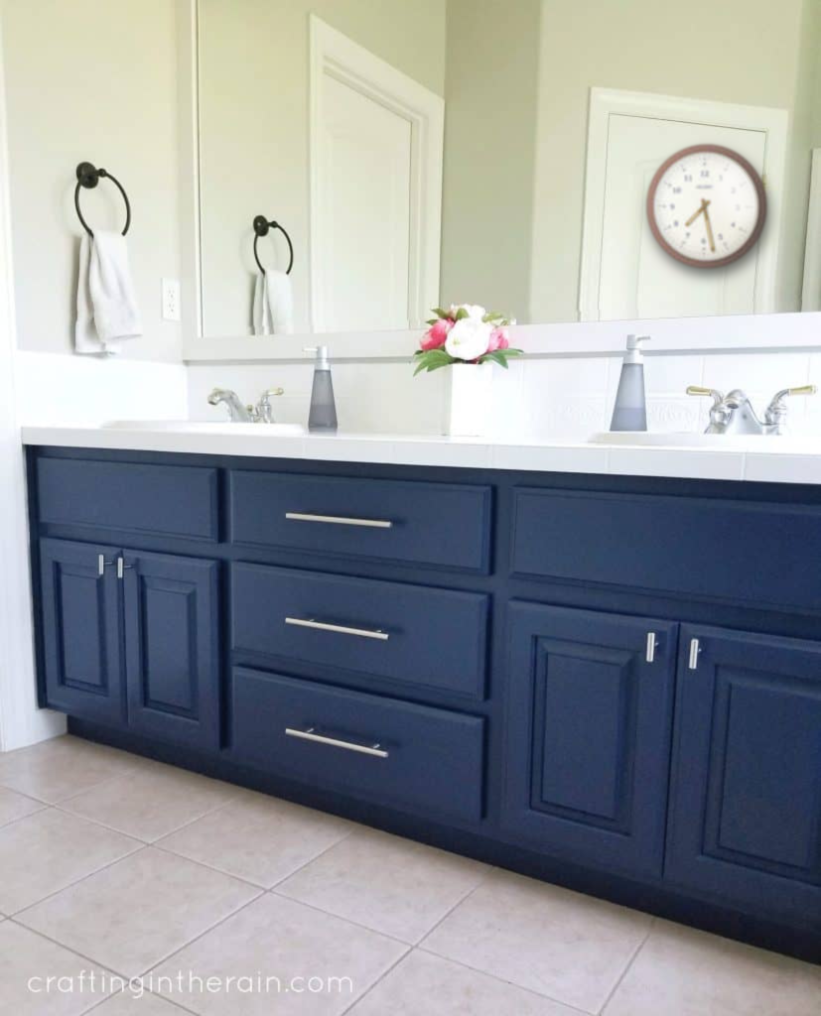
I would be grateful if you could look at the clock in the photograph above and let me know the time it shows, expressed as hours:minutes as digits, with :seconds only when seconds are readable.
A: 7:28
